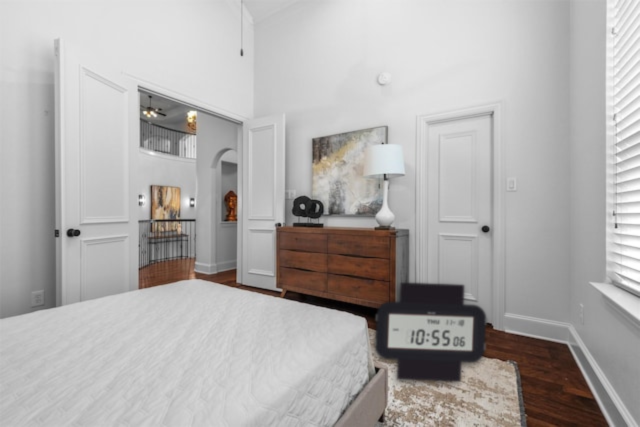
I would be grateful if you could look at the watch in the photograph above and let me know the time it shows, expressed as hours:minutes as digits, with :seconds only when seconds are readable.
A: 10:55
